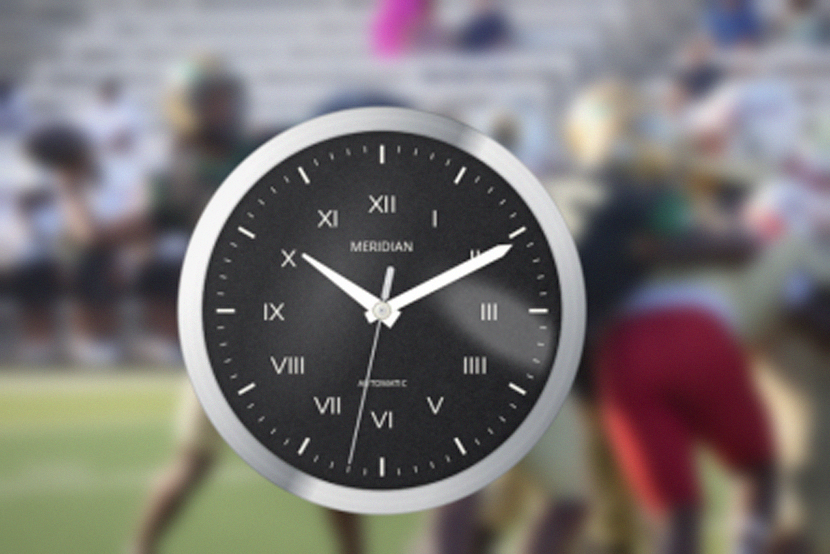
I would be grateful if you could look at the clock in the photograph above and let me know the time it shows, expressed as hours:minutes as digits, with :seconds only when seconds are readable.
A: 10:10:32
